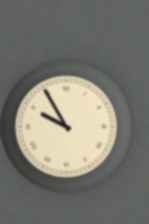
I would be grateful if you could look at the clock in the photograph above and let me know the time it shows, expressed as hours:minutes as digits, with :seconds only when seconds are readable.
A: 9:55
